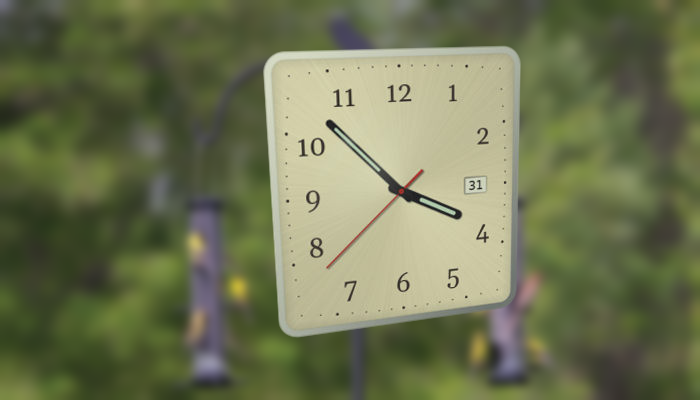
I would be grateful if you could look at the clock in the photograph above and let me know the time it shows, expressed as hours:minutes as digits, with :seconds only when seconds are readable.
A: 3:52:38
